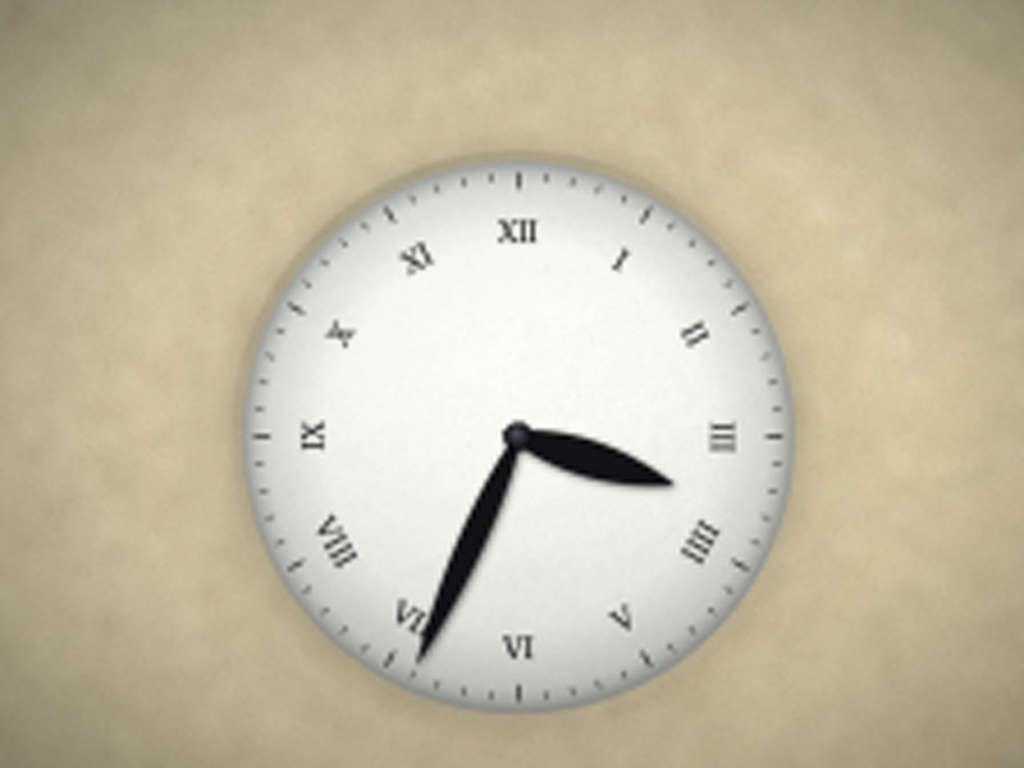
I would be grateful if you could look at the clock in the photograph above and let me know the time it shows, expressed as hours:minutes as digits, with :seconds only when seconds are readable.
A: 3:34
